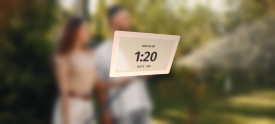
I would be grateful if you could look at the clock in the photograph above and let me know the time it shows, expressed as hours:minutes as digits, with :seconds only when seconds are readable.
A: 1:20
